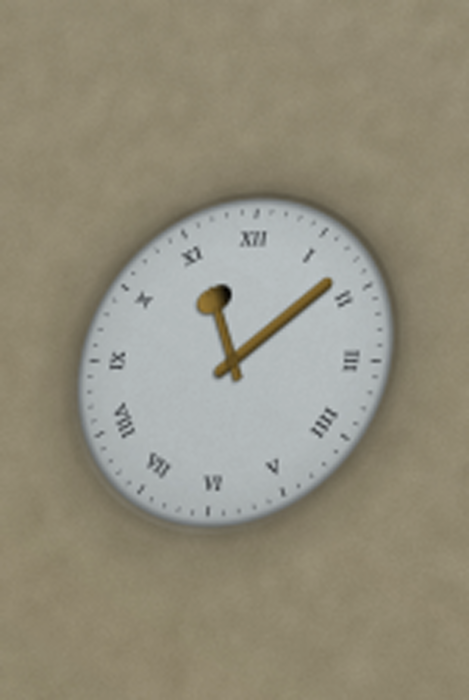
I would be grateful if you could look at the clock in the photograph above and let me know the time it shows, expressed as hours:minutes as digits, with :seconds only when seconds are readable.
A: 11:08
